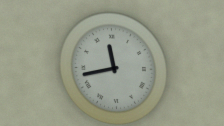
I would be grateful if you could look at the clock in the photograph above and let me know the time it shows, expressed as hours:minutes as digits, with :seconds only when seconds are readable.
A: 11:43
